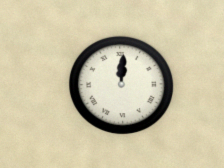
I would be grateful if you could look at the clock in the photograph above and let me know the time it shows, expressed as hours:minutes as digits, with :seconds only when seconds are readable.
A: 12:01
